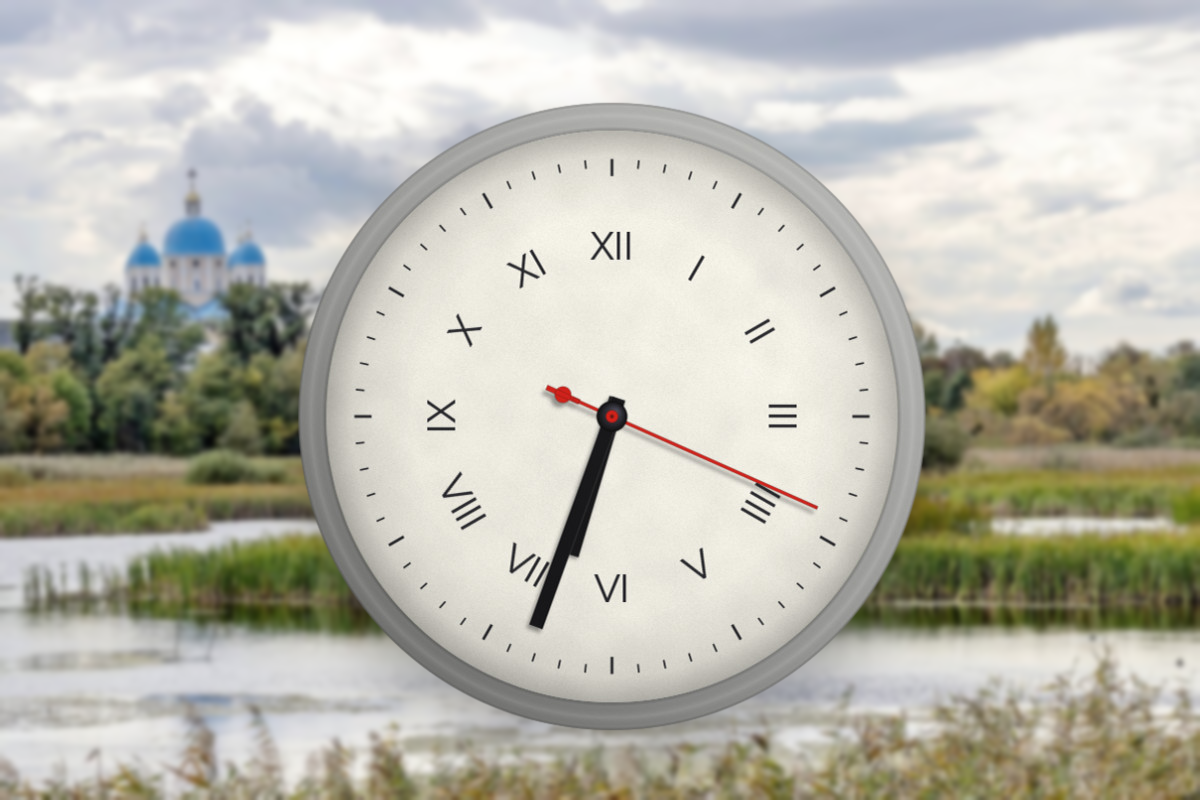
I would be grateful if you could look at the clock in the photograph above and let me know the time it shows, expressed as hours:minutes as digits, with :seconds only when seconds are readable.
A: 6:33:19
